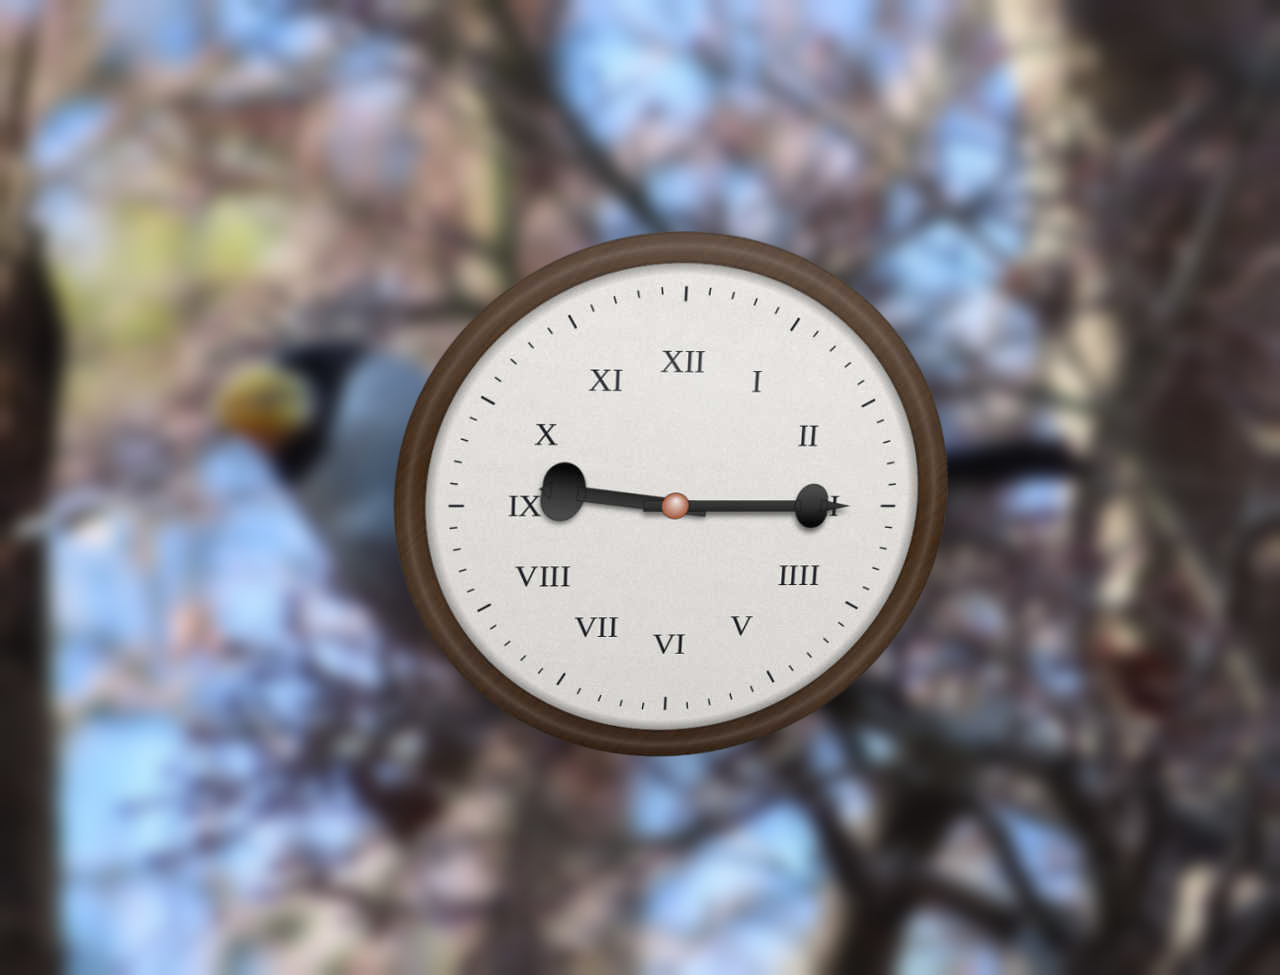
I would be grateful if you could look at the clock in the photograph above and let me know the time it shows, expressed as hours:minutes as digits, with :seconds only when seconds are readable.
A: 9:15
